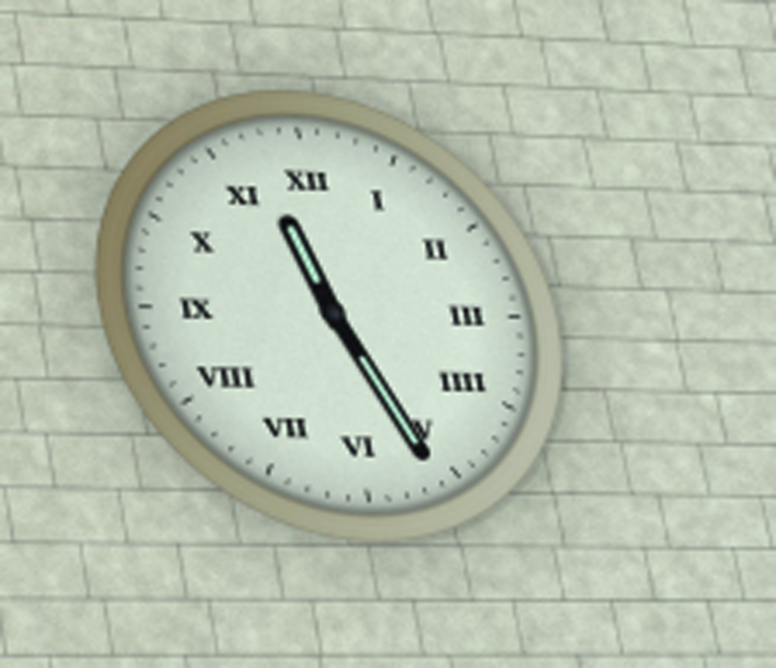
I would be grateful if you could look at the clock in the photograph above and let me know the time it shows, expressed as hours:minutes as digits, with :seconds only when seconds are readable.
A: 11:26
